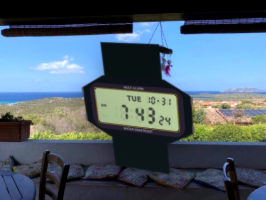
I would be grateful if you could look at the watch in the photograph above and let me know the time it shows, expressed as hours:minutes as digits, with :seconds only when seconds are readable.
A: 7:43:24
